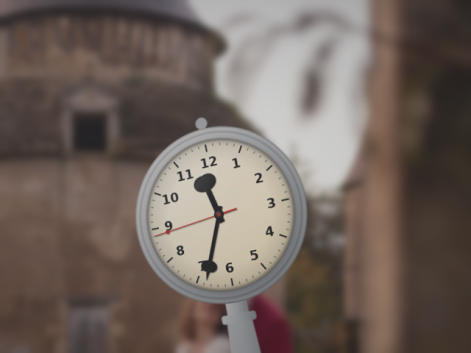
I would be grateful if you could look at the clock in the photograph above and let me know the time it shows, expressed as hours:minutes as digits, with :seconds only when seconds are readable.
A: 11:33:44
